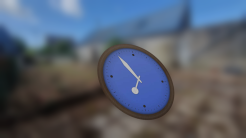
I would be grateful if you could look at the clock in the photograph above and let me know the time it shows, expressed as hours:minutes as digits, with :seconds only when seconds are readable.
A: 6:54
